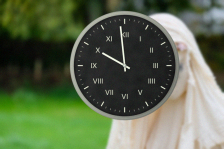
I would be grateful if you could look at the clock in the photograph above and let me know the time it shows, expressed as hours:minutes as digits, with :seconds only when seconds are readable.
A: 9:59
